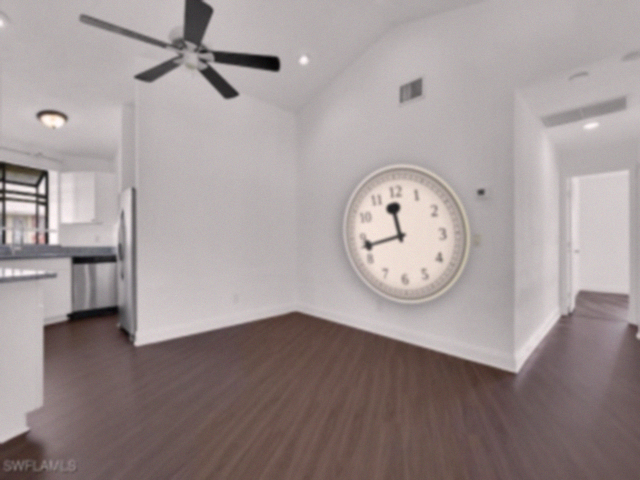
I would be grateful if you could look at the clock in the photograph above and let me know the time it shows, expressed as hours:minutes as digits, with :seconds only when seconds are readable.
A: 11:43
